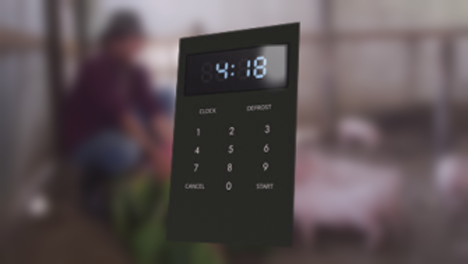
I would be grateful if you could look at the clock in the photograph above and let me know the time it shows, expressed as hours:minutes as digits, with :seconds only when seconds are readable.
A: 4:18
